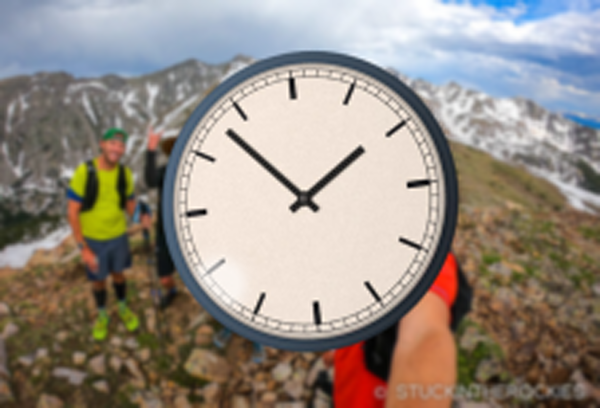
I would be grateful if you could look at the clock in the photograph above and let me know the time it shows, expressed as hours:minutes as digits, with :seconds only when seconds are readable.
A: 1:53
